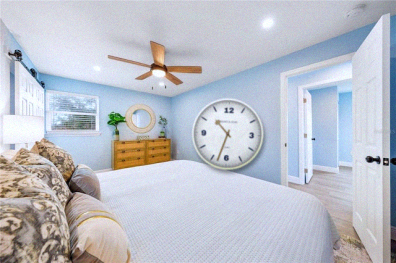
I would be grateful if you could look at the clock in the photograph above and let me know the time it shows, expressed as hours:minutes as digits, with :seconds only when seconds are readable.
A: 10:33
